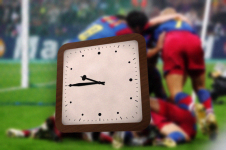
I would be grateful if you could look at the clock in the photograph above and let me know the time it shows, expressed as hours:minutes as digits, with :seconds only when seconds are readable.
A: 9:45
